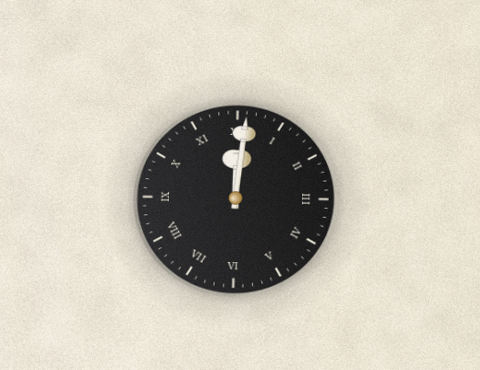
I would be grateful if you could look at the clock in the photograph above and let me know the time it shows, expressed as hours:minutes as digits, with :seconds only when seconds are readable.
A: 12:01
